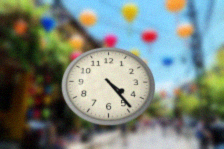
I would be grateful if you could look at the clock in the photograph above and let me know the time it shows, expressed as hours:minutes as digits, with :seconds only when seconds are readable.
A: 4:24
